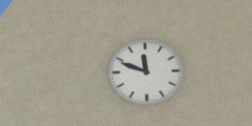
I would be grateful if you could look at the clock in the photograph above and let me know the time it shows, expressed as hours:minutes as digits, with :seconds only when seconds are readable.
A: 11:49
